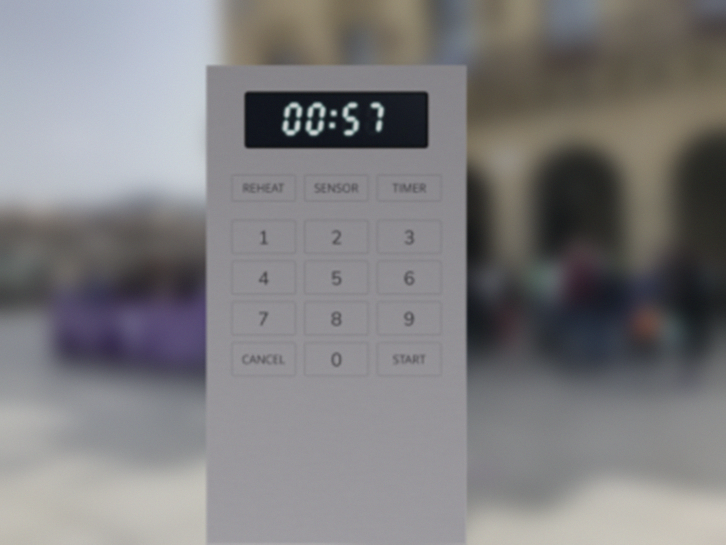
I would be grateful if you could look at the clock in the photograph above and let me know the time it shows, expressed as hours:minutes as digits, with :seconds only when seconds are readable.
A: 0:57
